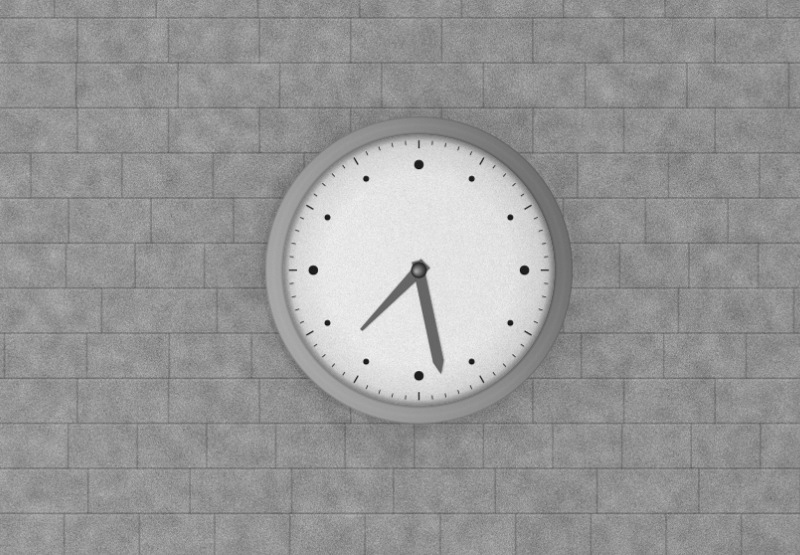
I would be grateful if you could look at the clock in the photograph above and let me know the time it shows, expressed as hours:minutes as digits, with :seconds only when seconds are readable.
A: 7:28
